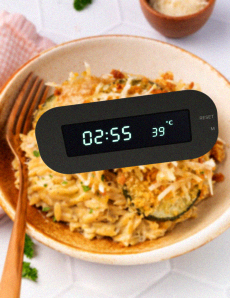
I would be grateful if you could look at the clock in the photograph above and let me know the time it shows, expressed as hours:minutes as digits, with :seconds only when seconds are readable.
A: 2:55
